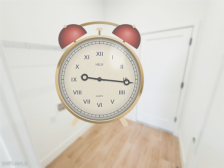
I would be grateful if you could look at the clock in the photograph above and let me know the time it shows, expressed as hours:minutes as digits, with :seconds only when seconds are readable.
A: 9:16
